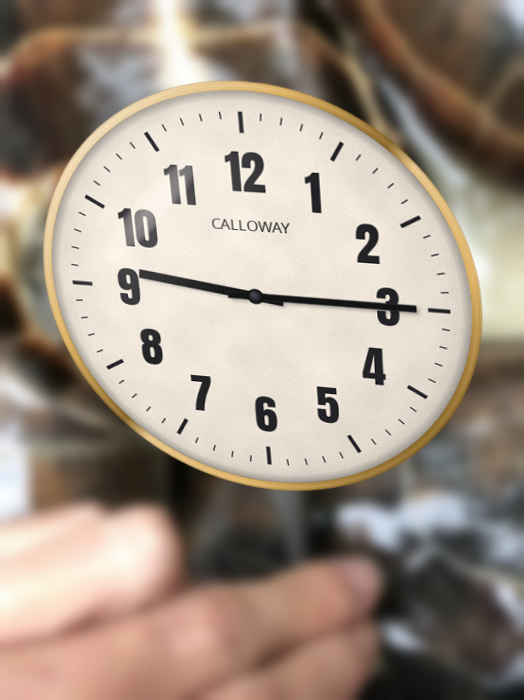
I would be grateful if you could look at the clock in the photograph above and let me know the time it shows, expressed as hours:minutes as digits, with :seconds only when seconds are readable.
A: 9:15
